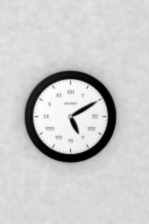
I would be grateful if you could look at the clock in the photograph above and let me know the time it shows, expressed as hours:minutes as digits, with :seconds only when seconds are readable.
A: 5:10
